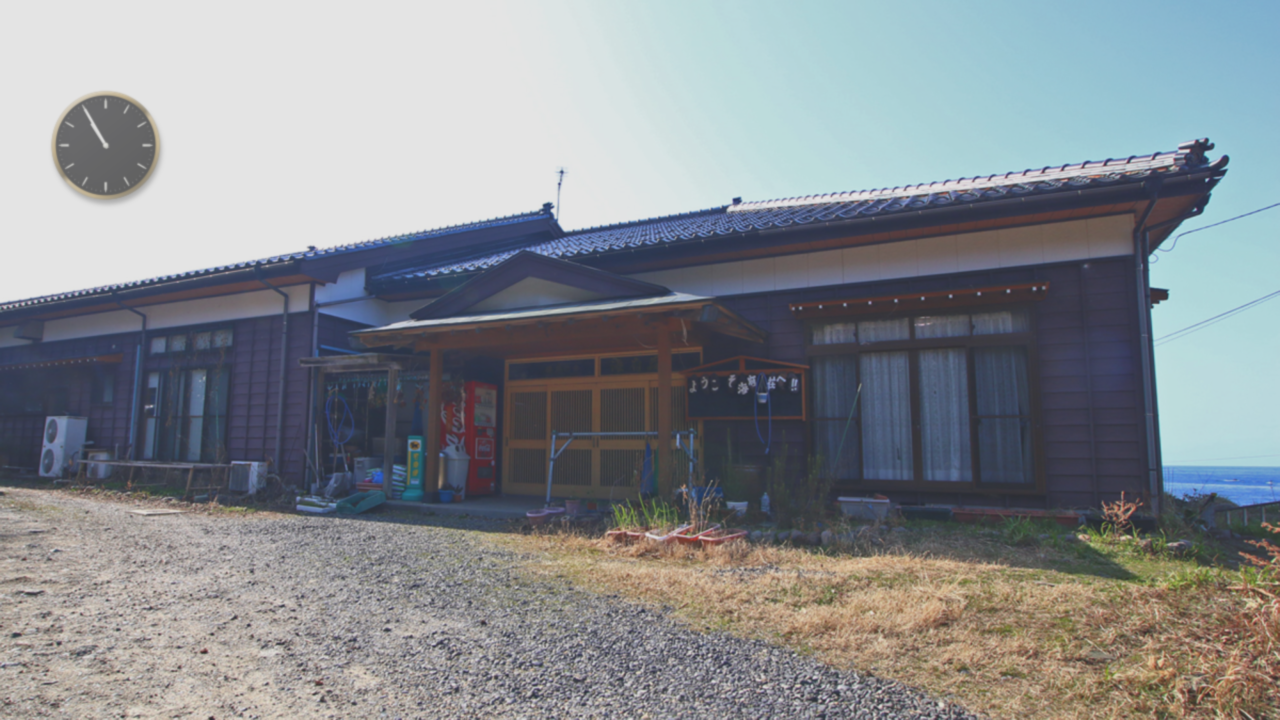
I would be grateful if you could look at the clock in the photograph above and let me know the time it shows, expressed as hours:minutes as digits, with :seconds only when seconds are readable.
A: 10:55
